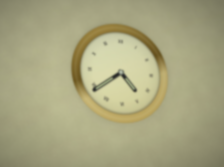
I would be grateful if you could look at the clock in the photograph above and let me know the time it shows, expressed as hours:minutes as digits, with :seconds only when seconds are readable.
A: 4:39
